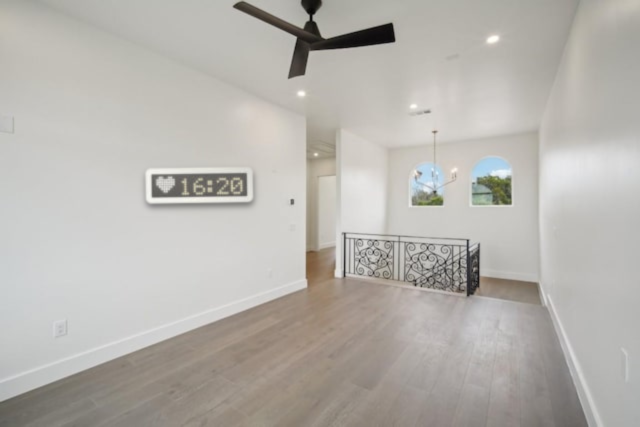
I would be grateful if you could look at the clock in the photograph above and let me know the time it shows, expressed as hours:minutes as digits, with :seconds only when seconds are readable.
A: 16:20
